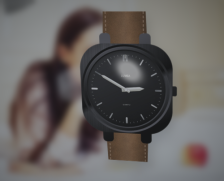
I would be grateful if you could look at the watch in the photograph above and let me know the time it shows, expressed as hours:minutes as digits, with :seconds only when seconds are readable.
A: 2:50
